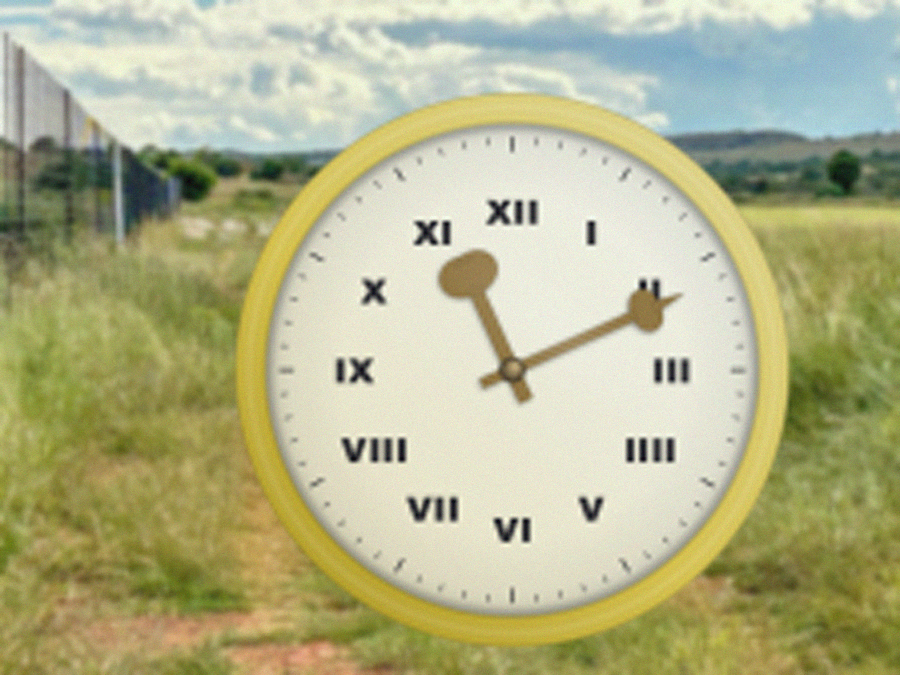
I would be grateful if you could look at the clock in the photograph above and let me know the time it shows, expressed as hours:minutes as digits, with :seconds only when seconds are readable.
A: 11:11
